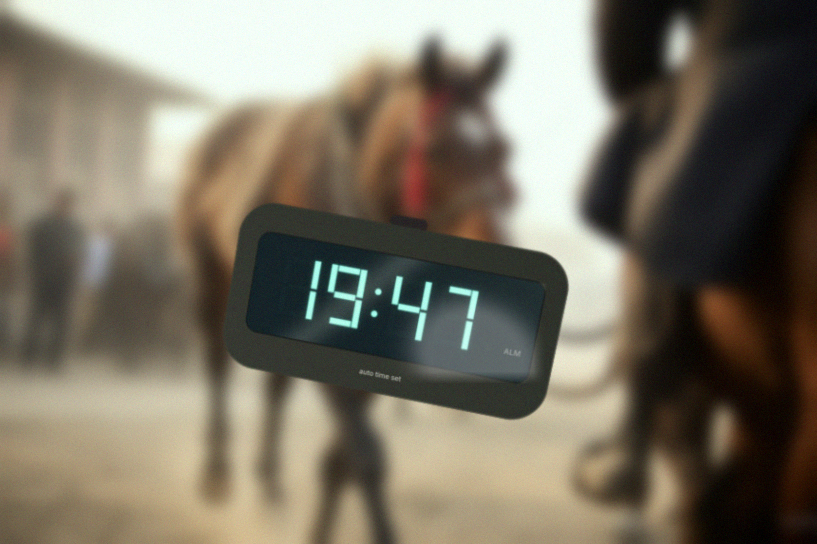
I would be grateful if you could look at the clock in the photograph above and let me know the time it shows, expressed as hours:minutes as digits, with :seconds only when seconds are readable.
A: 19:47
